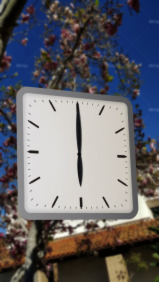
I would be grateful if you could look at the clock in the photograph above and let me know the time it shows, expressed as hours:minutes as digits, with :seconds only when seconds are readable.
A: 6:00
